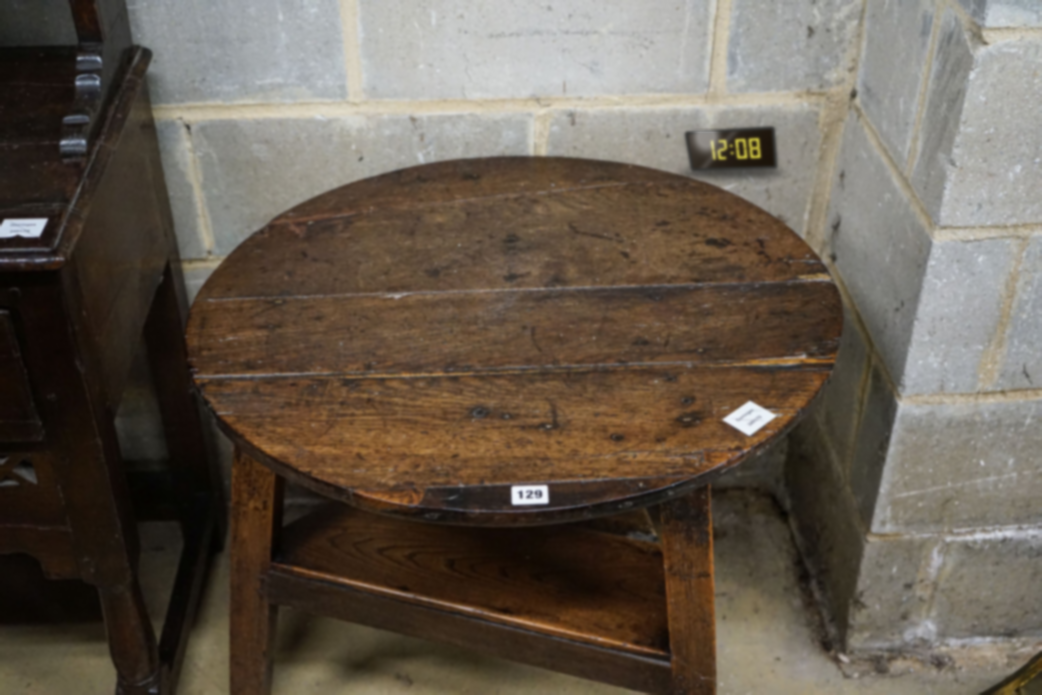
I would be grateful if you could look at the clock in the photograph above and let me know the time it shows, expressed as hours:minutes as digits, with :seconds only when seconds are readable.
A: 12:08
